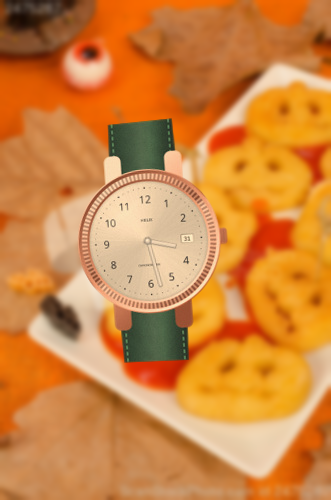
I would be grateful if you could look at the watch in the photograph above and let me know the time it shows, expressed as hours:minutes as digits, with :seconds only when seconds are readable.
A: 3:28
